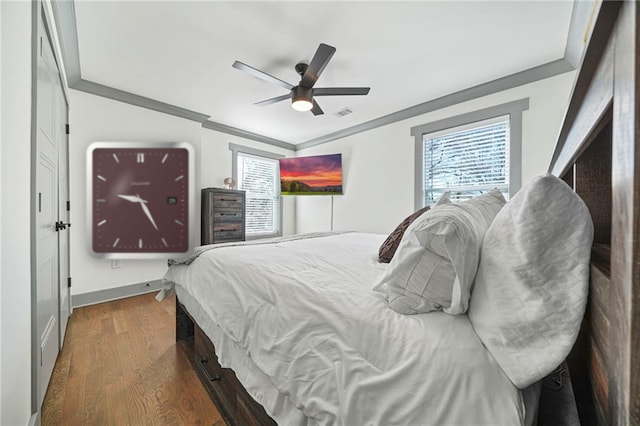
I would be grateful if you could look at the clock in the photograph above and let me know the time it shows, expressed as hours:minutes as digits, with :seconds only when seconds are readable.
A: 9:25
